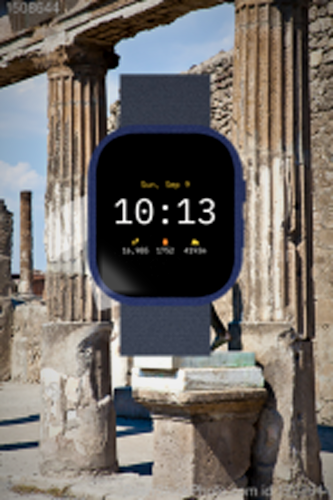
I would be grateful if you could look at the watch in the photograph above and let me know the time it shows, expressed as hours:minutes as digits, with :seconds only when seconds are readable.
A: 10:13
